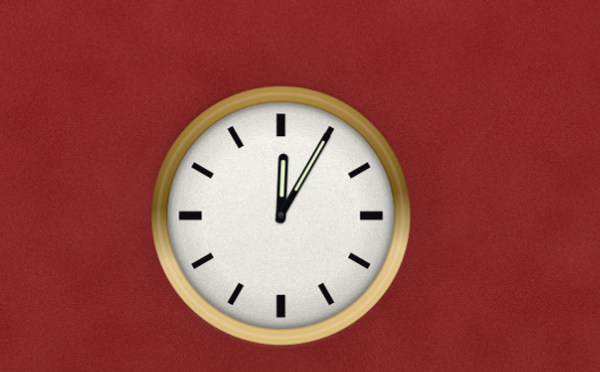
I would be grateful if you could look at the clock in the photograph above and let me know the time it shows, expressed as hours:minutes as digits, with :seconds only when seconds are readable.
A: 12:05
